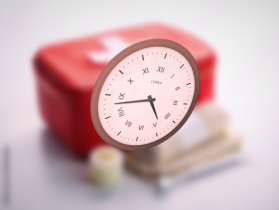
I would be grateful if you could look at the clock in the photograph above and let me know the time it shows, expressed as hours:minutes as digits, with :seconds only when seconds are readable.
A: 4:43
